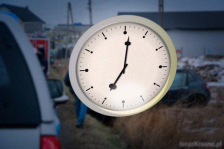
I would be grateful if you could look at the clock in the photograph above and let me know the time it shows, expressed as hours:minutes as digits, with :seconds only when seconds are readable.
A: 7:01
